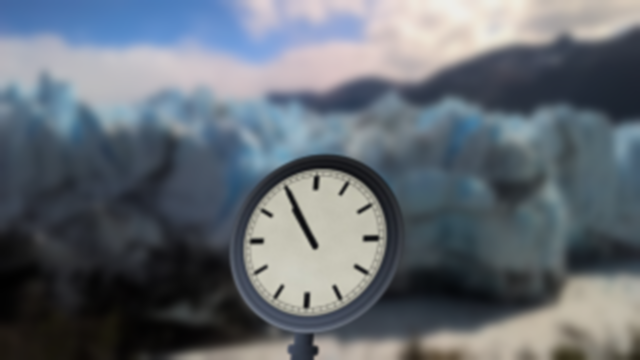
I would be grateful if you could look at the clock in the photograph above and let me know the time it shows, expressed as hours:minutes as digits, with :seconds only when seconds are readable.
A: 10:55
